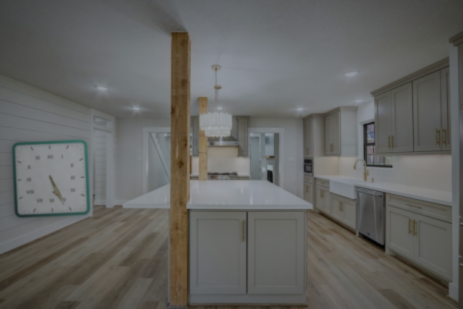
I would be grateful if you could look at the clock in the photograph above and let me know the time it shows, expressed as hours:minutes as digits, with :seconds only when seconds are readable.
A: 5:26
